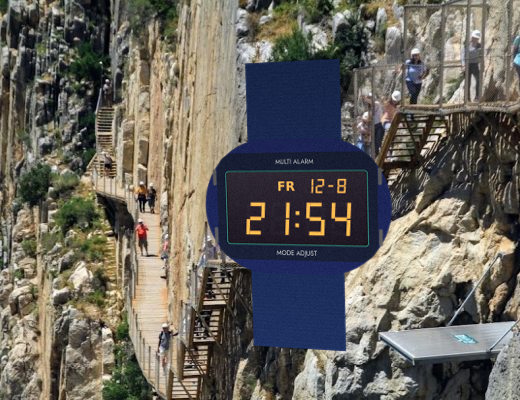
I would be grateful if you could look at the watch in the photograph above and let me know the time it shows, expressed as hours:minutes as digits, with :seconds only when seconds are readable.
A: 21:54
